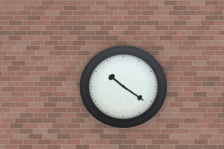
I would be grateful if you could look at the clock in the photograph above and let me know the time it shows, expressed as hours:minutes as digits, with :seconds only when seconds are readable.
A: 10:21
